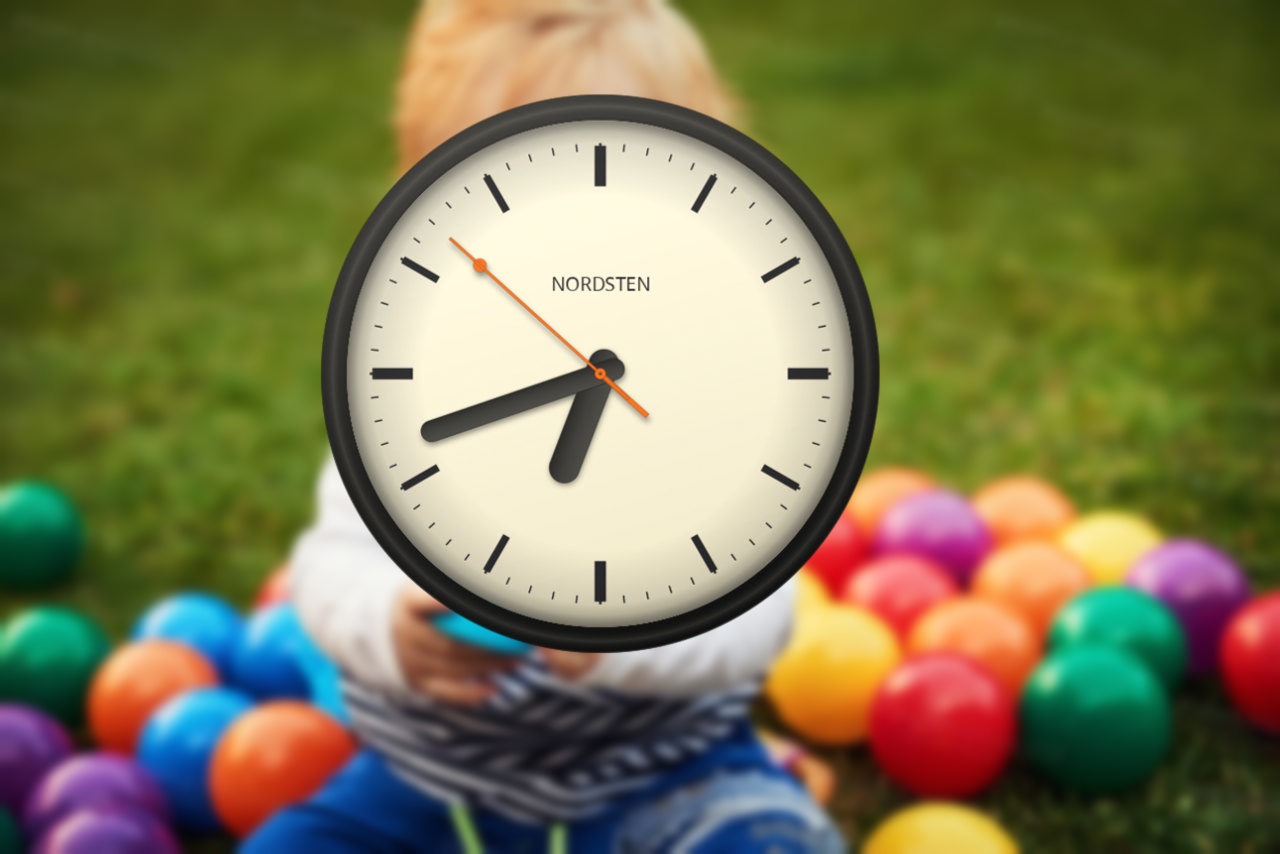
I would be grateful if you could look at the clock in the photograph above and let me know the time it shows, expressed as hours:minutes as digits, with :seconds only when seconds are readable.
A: 6:41:52
